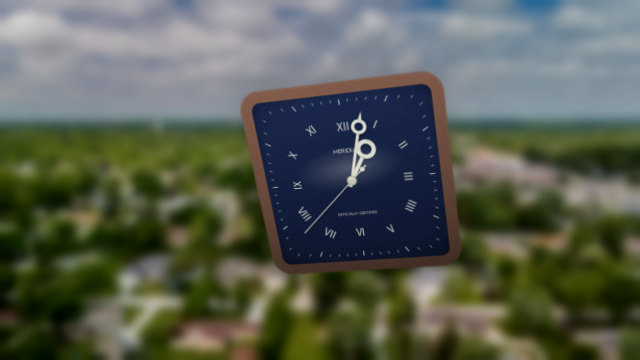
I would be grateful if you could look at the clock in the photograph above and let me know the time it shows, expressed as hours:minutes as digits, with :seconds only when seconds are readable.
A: 1:02:38
